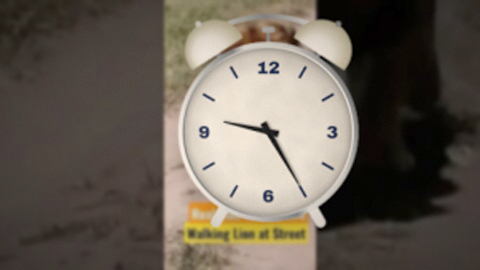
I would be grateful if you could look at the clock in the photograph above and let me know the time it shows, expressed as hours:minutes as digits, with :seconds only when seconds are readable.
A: 9:25
